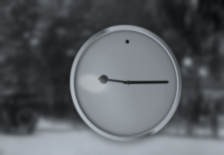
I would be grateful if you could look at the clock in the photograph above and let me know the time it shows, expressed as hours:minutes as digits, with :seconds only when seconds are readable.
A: 9:15
